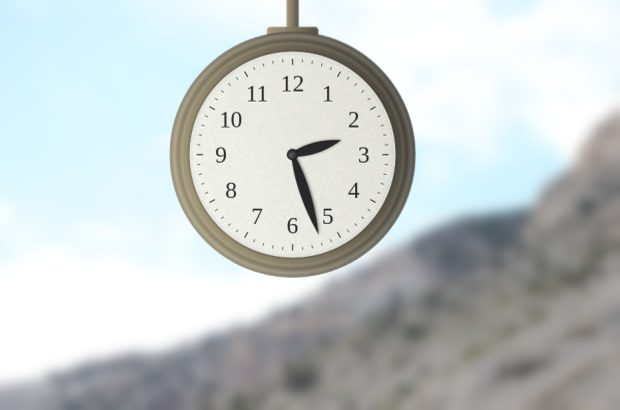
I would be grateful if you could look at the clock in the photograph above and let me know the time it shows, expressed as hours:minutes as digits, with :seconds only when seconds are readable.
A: 2:27
